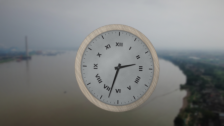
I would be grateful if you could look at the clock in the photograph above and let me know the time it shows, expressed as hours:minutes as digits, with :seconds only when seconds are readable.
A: 2:33
